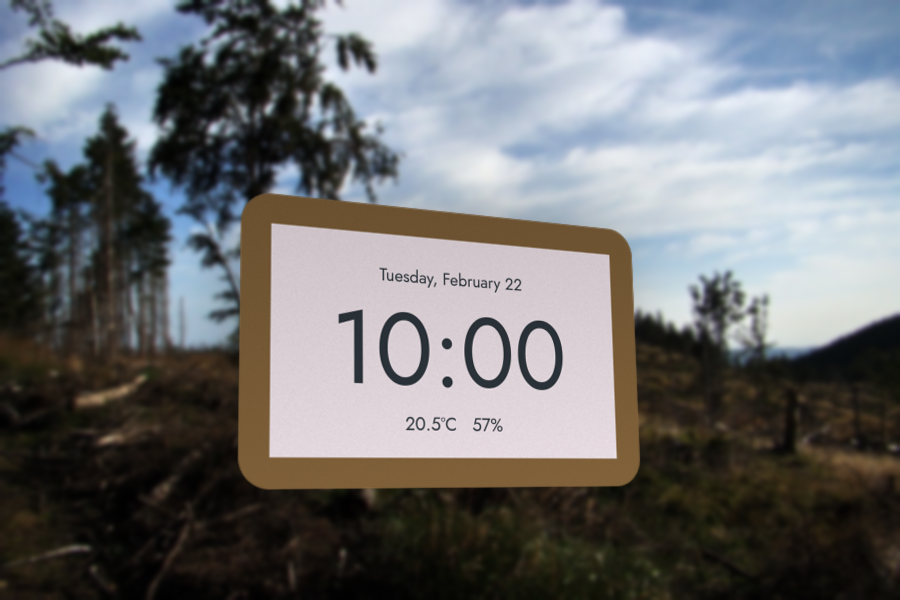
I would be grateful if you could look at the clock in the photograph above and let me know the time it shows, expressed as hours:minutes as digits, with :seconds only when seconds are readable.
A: 10:00
